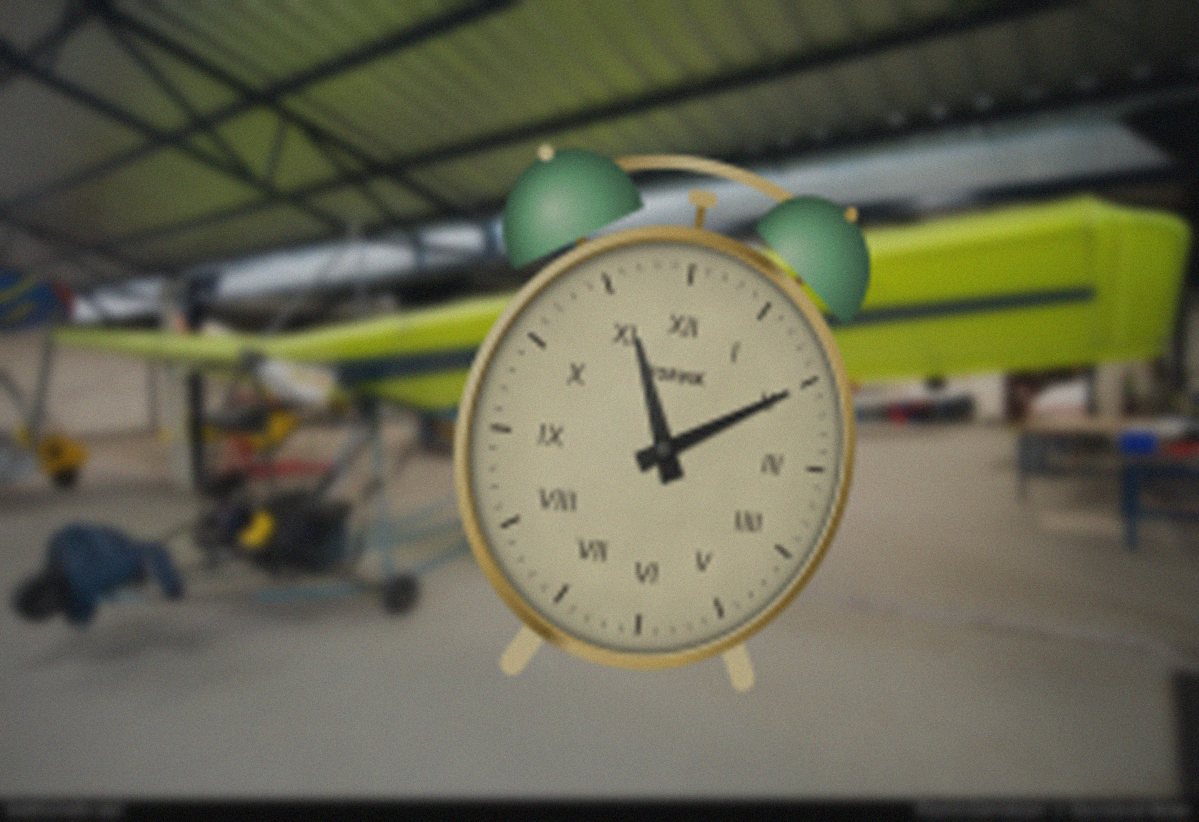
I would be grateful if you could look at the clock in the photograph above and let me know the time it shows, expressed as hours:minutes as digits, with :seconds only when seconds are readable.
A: 11:10
